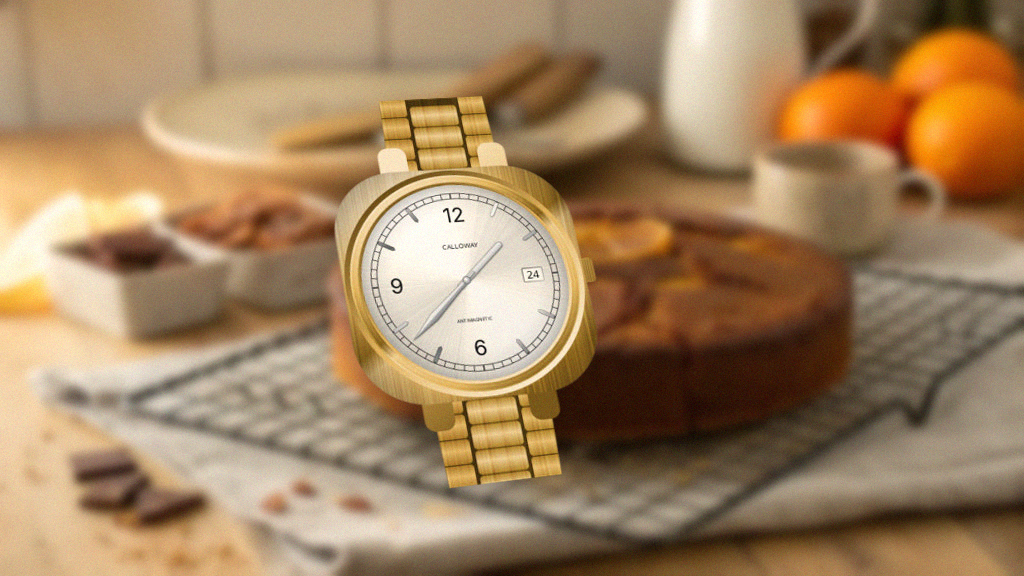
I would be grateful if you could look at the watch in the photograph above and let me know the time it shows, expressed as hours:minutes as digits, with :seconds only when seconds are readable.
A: 1:38
